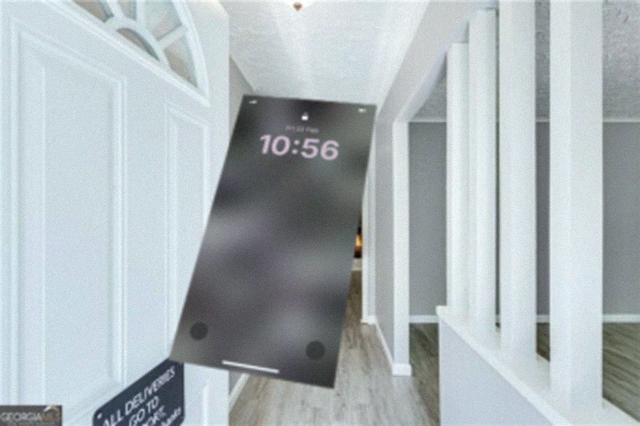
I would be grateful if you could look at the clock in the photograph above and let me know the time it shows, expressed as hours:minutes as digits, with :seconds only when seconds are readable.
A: 10:56
